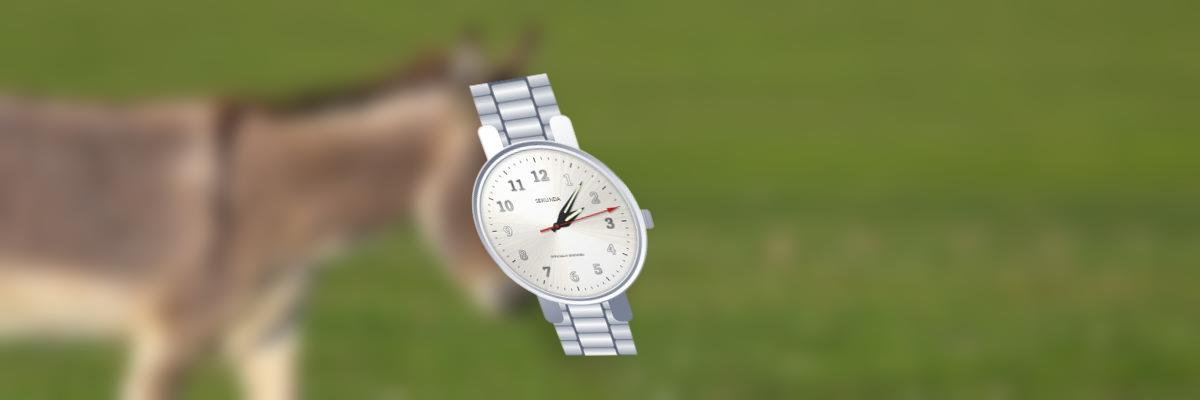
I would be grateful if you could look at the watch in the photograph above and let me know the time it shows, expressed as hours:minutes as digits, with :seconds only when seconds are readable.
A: 2:07:13
